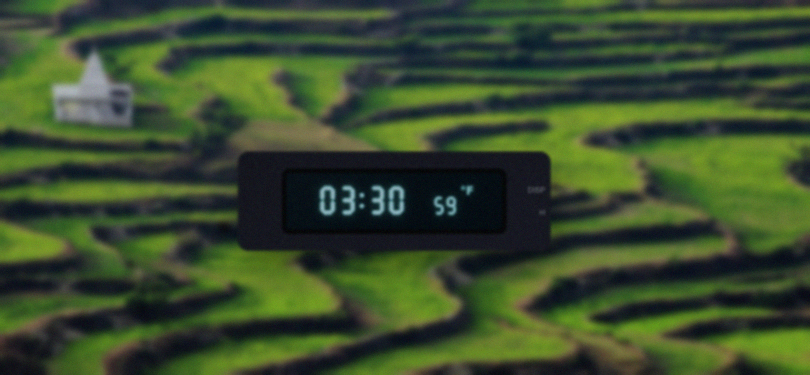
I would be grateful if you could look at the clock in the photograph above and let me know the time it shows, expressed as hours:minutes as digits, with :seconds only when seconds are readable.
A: 3:30
